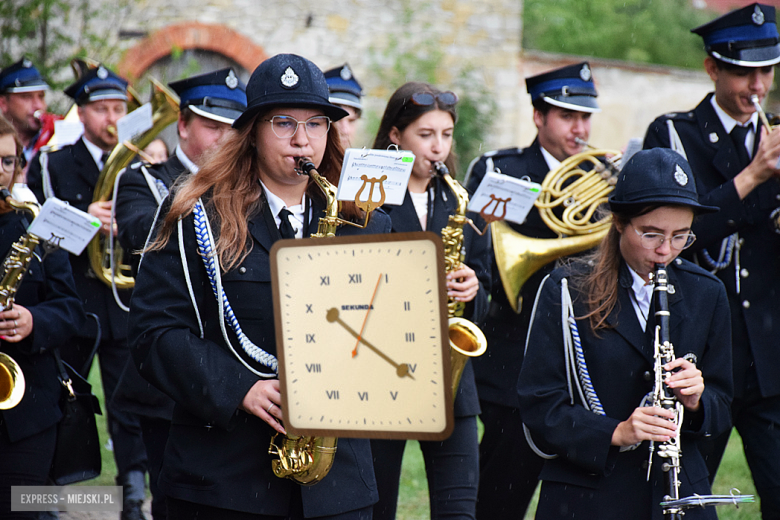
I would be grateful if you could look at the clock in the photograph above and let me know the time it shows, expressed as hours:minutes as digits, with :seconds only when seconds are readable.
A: 10:21:04
